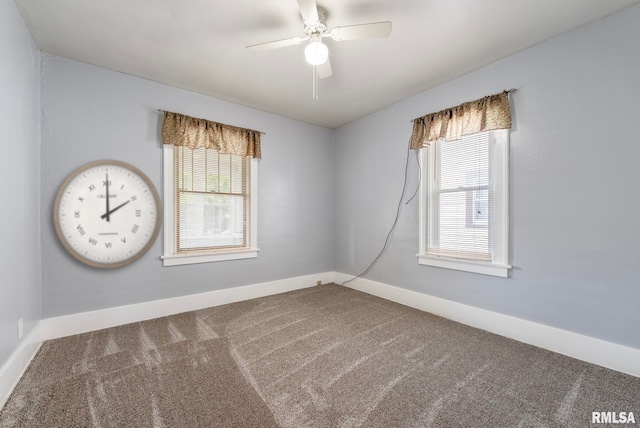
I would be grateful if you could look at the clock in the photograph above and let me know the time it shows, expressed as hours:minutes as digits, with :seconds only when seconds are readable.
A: 2:00
